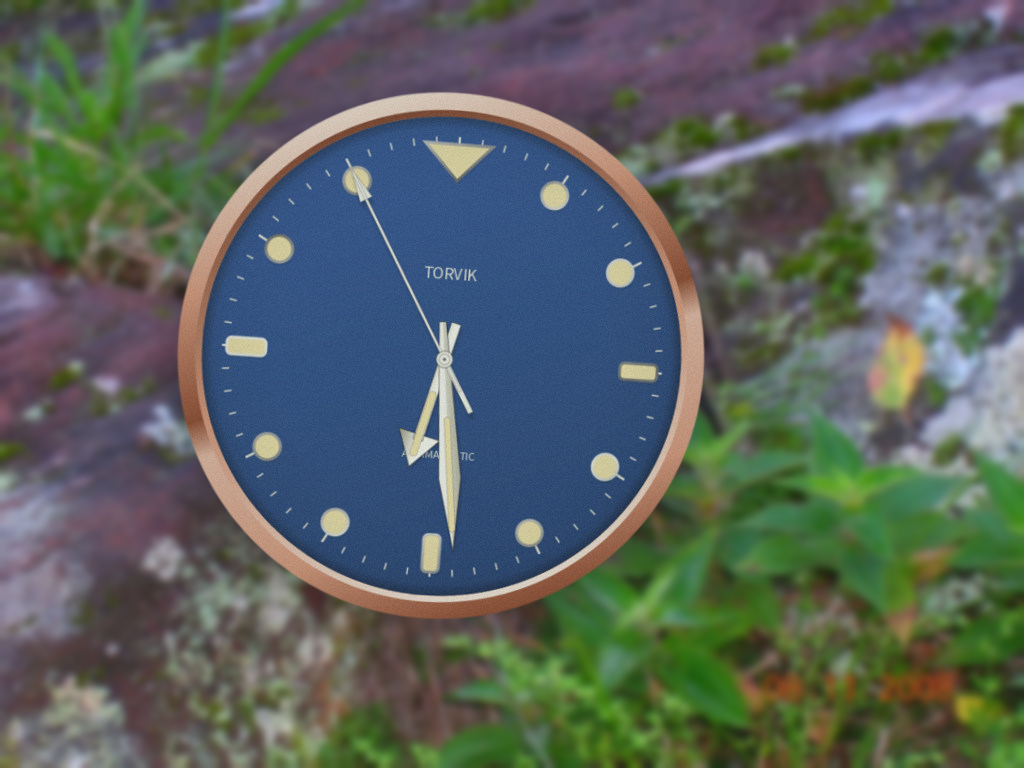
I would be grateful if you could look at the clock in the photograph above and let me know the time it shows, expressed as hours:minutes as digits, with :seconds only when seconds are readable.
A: 6:28:55
